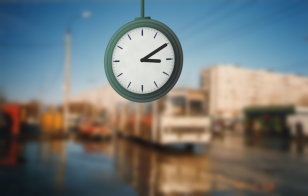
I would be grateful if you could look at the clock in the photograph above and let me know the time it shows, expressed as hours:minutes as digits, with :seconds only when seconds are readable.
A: 3:10
